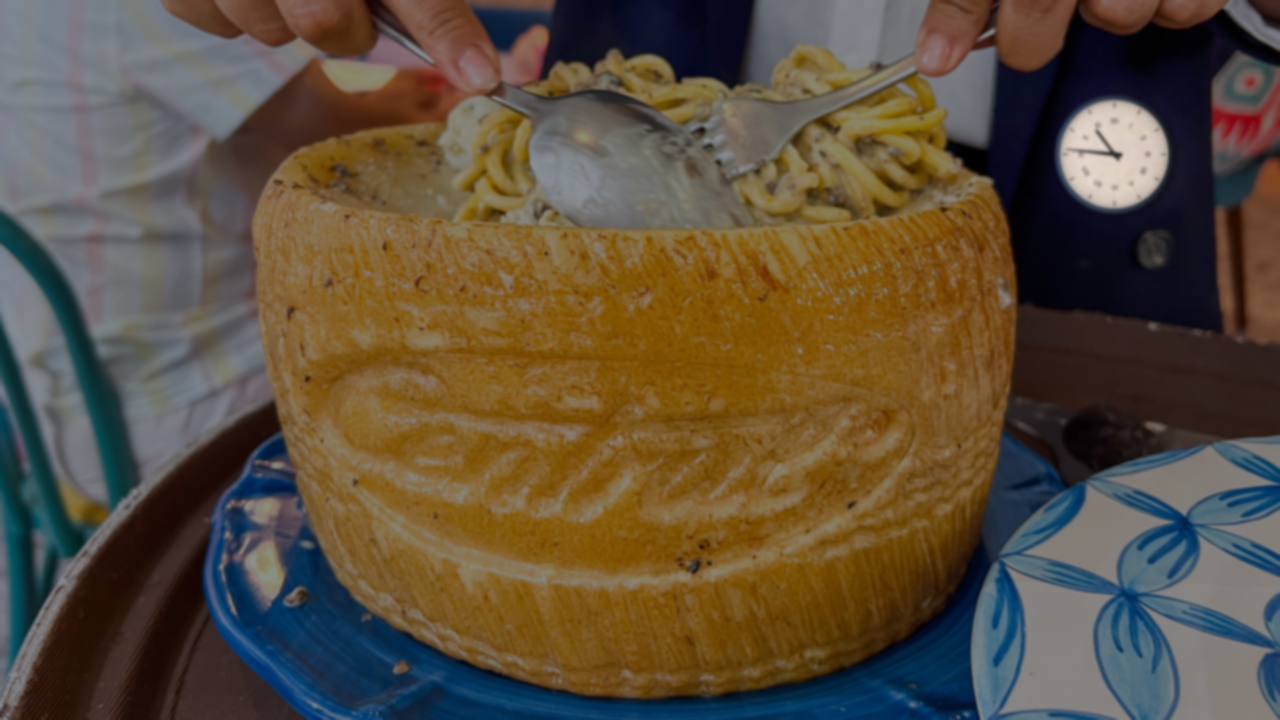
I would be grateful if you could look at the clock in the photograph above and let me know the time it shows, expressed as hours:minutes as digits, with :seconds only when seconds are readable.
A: 10:46
